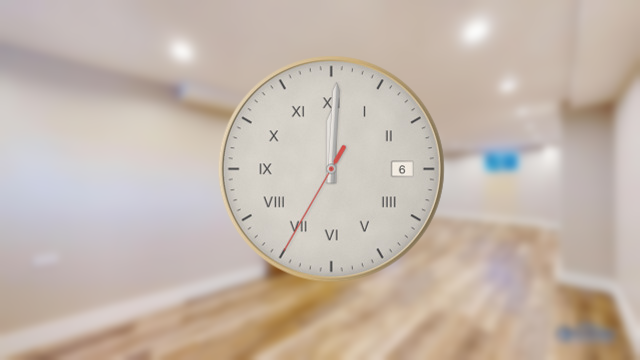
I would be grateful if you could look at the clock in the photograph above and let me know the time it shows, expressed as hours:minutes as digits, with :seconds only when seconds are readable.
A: 12:00:35
